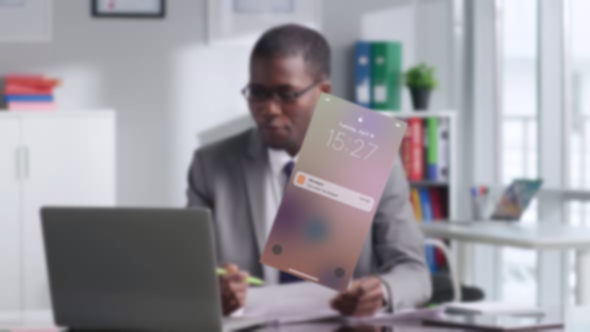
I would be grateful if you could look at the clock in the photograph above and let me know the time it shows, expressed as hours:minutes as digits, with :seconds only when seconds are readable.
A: 15:27
